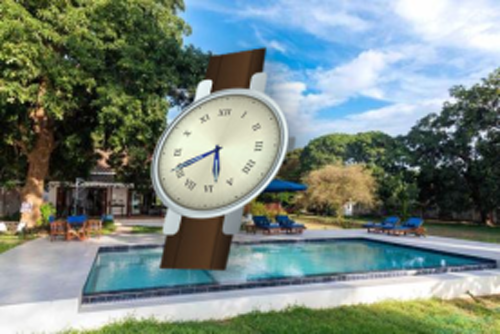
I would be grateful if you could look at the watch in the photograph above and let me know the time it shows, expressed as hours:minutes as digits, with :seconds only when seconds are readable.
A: 5:41
